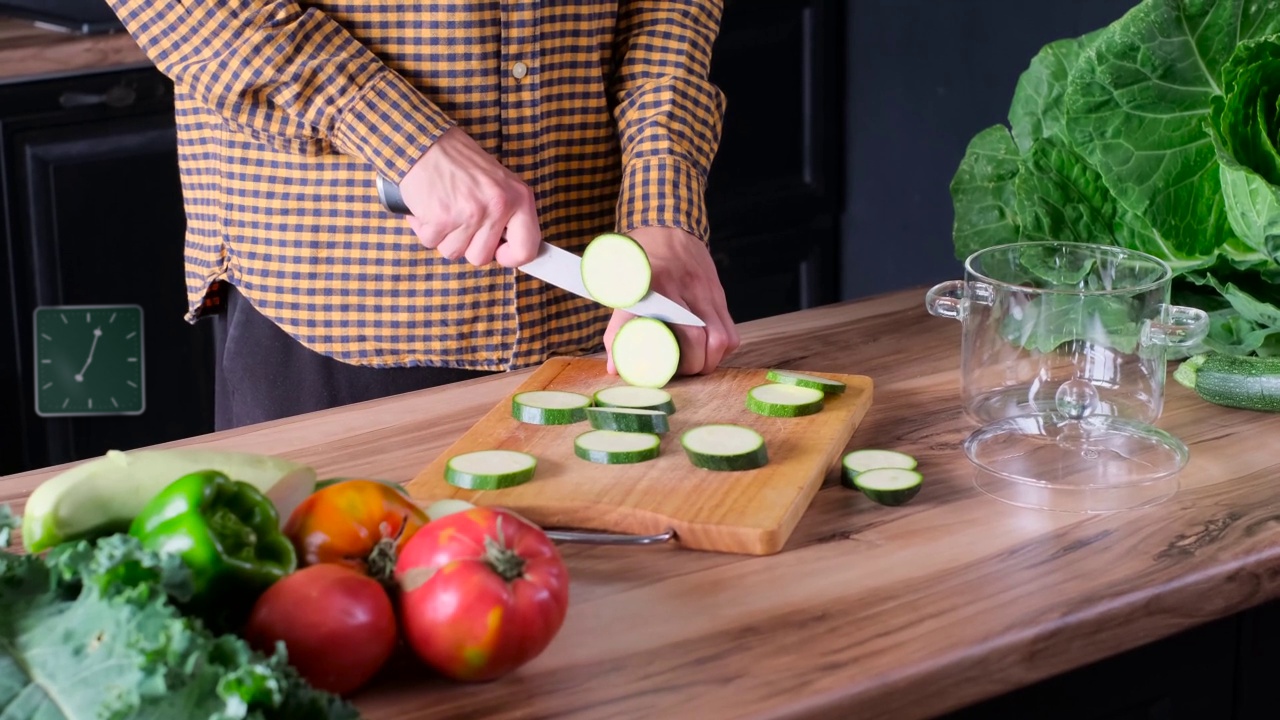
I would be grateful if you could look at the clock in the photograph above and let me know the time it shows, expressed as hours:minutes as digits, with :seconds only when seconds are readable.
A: 7:03
